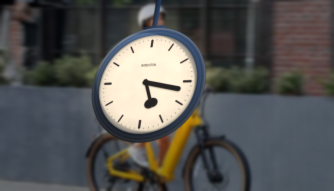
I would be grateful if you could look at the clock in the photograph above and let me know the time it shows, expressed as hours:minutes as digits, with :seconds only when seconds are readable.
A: 5:17
